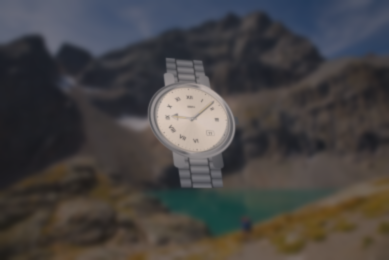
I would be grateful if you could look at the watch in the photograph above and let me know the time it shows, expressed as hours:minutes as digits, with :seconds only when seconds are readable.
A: 9:08
